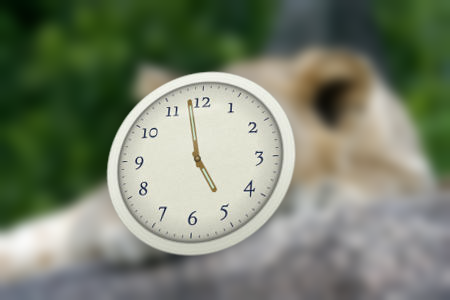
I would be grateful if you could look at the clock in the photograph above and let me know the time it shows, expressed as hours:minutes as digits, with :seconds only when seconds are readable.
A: 4:58
